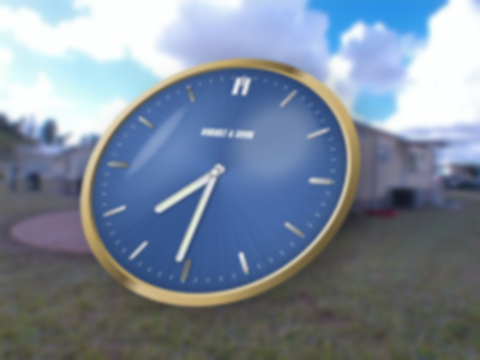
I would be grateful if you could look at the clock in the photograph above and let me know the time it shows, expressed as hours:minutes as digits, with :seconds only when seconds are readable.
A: 7:31
